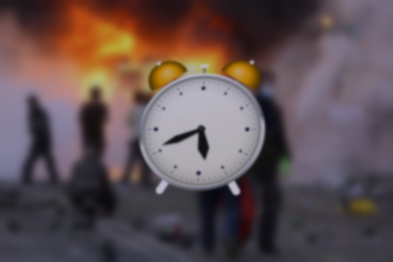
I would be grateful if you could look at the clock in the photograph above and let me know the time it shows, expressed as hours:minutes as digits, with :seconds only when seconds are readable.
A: 5:41
